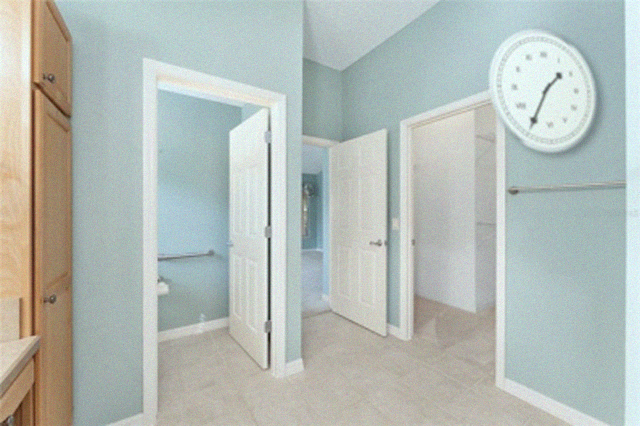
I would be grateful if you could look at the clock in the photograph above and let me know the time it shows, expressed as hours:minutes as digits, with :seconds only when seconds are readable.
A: 1:35
